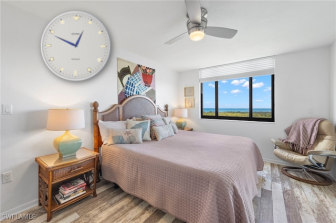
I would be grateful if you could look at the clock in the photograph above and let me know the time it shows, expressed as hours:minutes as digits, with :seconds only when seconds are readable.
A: 12:49
